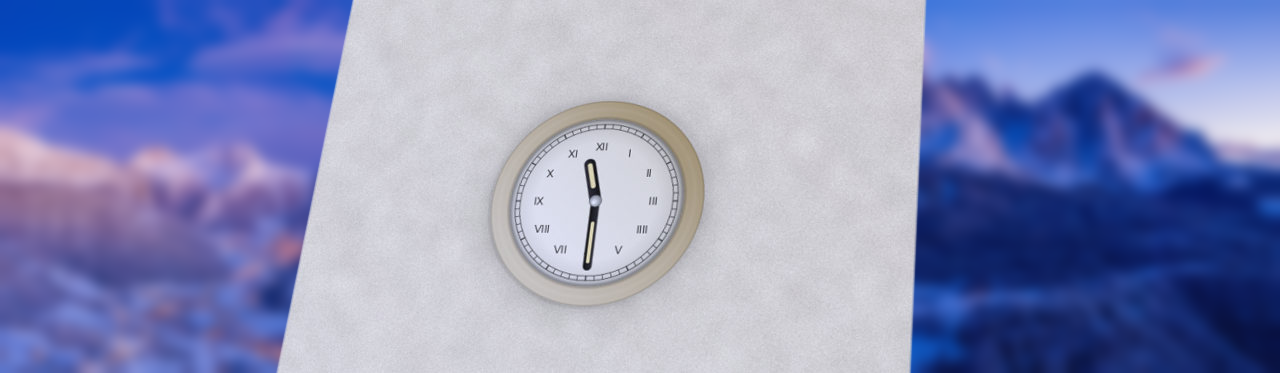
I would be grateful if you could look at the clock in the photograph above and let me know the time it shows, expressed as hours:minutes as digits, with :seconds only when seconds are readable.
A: 11:30
